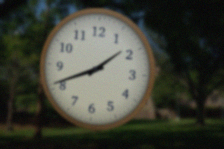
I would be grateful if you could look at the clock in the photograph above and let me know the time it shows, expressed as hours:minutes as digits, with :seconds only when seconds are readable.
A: 1:41
